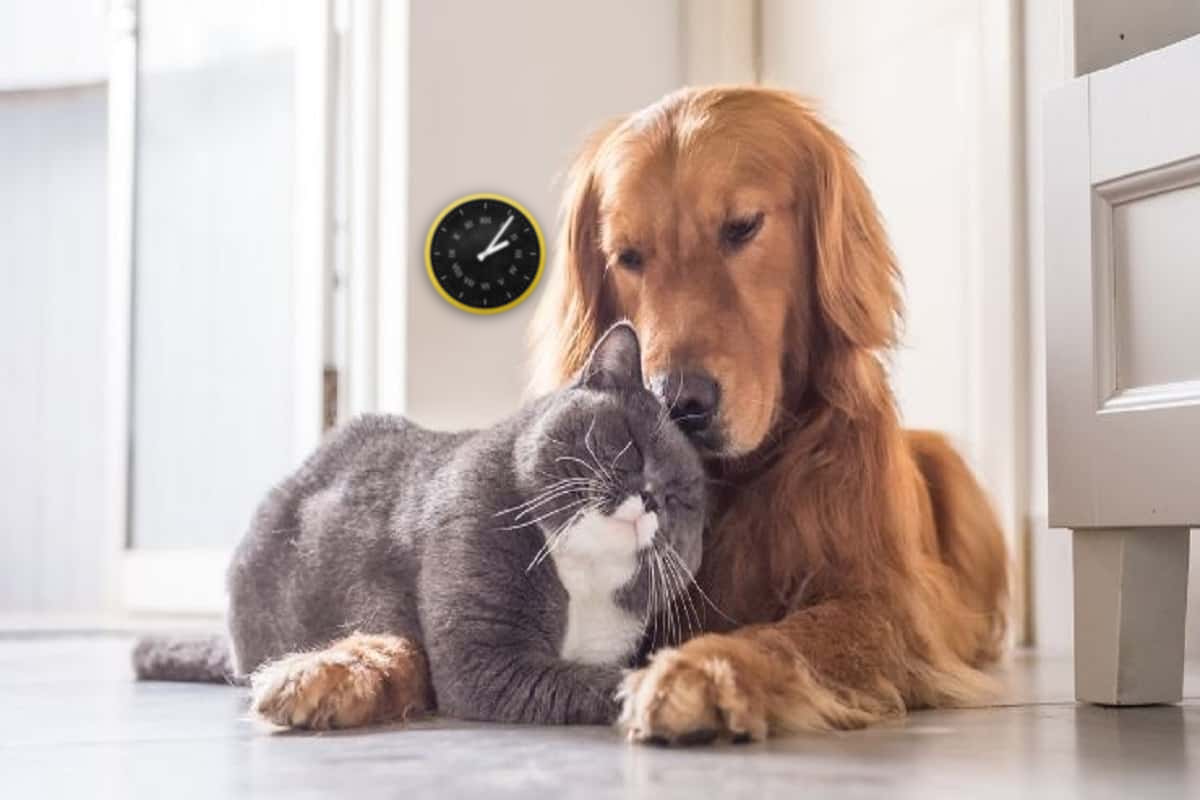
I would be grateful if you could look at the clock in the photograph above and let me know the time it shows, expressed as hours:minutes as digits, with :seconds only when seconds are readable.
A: 2:06
